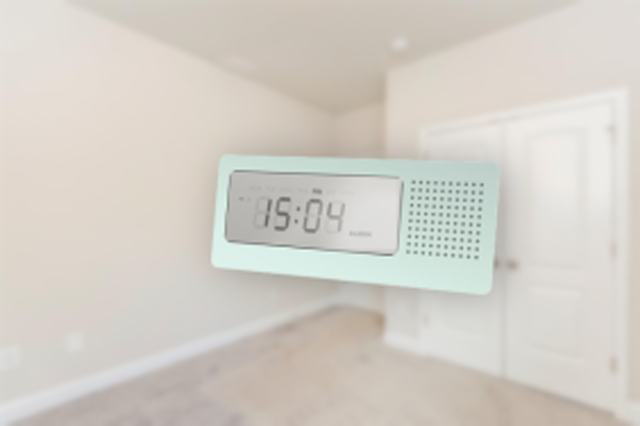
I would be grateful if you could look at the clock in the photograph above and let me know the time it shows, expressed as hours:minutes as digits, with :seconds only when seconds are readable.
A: 15:04
